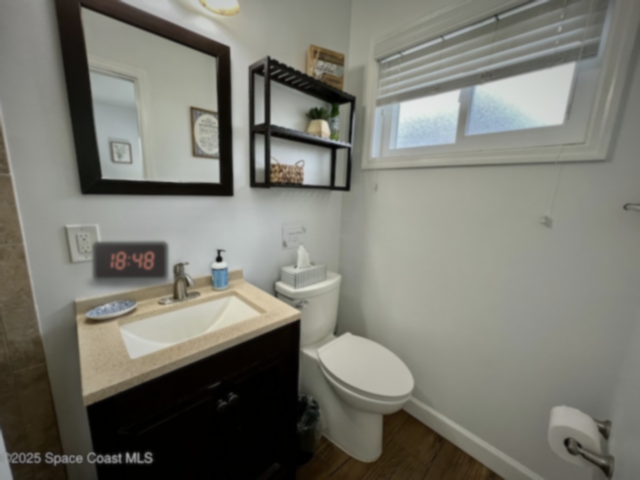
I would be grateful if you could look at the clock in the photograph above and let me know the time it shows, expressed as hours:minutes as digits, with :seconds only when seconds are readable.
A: 18:48
